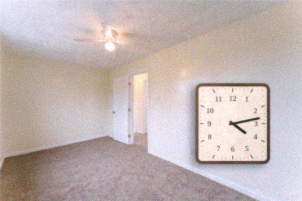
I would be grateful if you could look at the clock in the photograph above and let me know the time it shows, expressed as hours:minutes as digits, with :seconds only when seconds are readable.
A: 4:13
